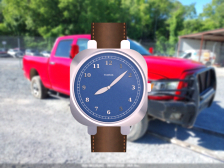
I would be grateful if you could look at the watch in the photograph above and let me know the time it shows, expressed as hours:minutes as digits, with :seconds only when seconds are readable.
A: 8:08
